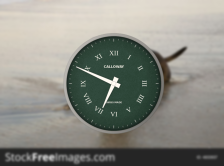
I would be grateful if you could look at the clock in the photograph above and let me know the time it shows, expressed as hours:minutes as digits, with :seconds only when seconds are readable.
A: 6:49
